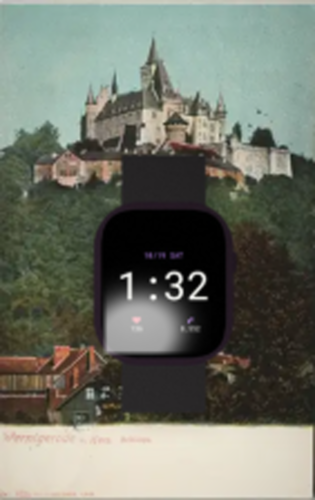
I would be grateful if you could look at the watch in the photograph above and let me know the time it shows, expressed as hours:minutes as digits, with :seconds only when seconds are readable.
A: 1:32
